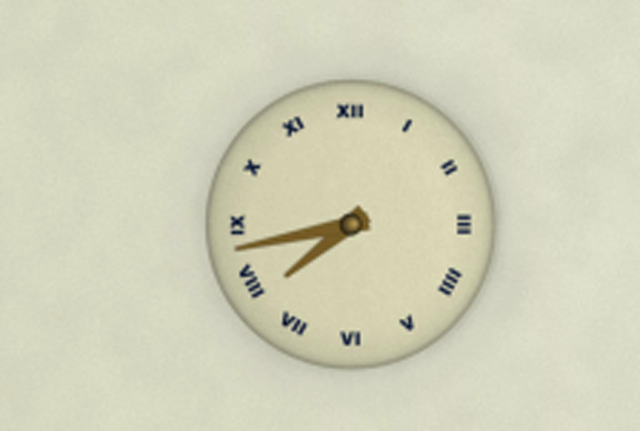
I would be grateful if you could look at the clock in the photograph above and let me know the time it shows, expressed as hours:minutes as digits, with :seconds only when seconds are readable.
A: 7:43
